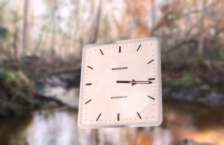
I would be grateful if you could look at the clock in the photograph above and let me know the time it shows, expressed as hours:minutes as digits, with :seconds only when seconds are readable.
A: 3:16
